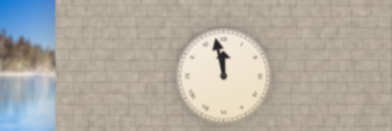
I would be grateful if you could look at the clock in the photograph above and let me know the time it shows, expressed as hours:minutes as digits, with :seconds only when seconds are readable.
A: 11:58
